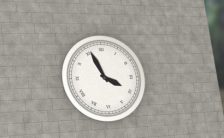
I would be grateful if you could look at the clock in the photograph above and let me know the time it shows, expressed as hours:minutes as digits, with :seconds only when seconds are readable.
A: 3:56
